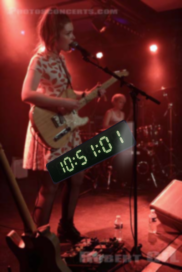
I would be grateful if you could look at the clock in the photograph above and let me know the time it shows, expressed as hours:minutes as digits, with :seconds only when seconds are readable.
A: 10:51:01
